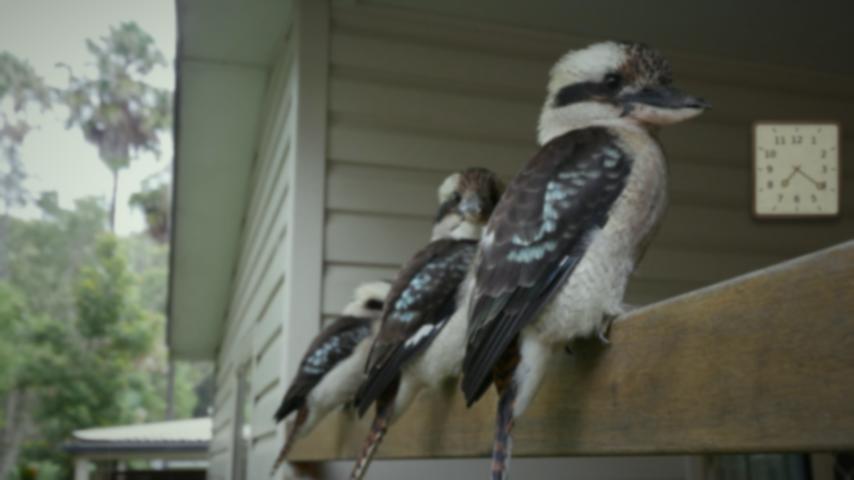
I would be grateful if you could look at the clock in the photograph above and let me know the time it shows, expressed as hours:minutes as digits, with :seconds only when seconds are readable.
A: 7:21
